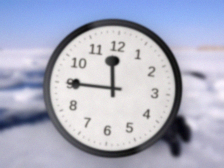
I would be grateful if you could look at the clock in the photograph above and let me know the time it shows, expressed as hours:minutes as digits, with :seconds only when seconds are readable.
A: 11:45
